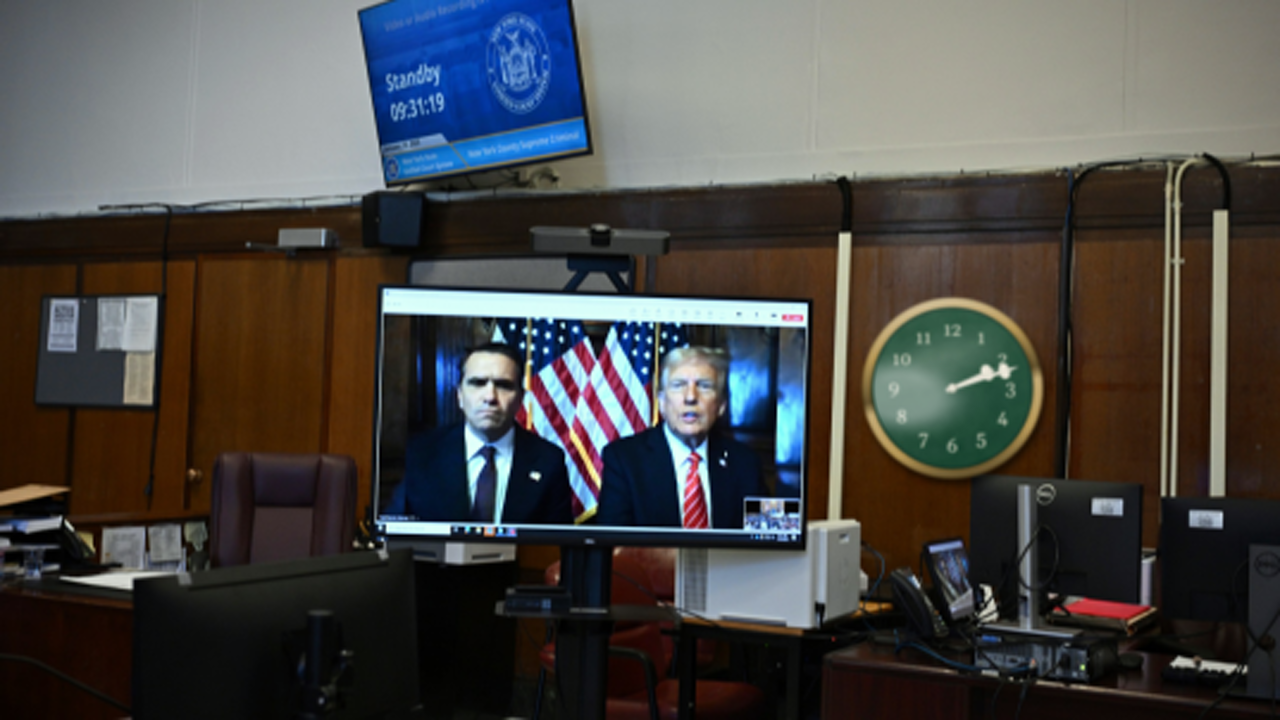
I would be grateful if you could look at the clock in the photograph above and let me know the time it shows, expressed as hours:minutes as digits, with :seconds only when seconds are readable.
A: 2:12
